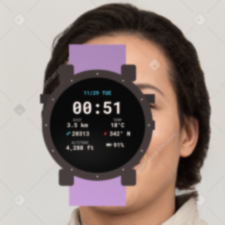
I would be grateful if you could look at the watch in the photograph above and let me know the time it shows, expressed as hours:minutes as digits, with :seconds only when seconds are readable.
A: 0:51
